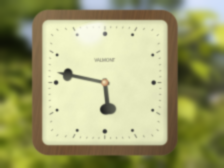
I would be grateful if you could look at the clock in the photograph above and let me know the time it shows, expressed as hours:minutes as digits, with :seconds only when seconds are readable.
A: 5:47
